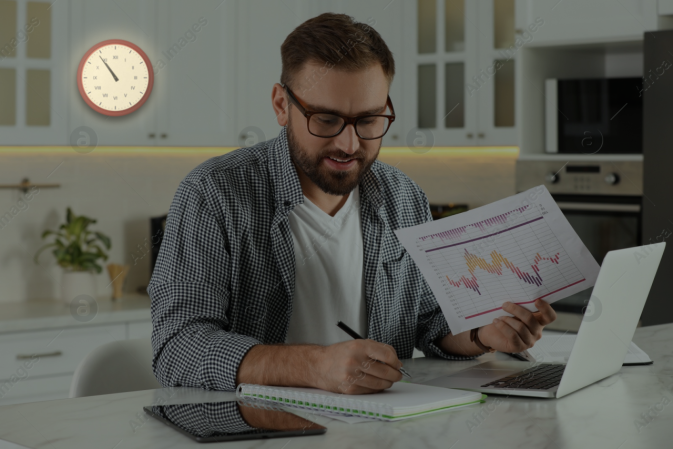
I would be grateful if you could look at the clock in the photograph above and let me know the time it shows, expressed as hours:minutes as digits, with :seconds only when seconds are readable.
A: 10:54
